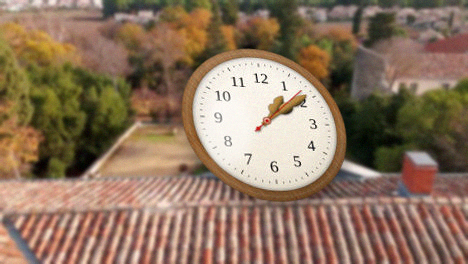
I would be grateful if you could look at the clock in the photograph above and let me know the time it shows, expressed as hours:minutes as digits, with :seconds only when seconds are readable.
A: 1:09:08
